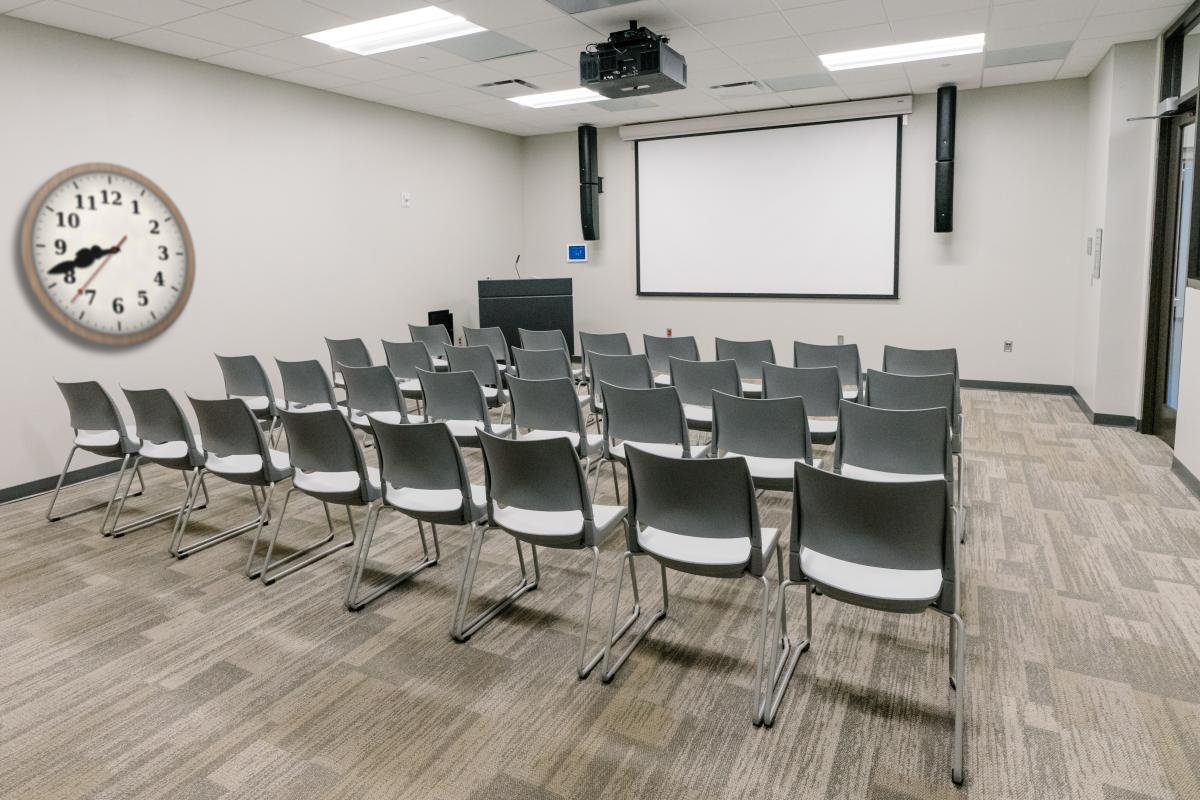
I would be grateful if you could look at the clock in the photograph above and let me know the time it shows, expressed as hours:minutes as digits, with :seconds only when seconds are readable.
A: 8:41:37
